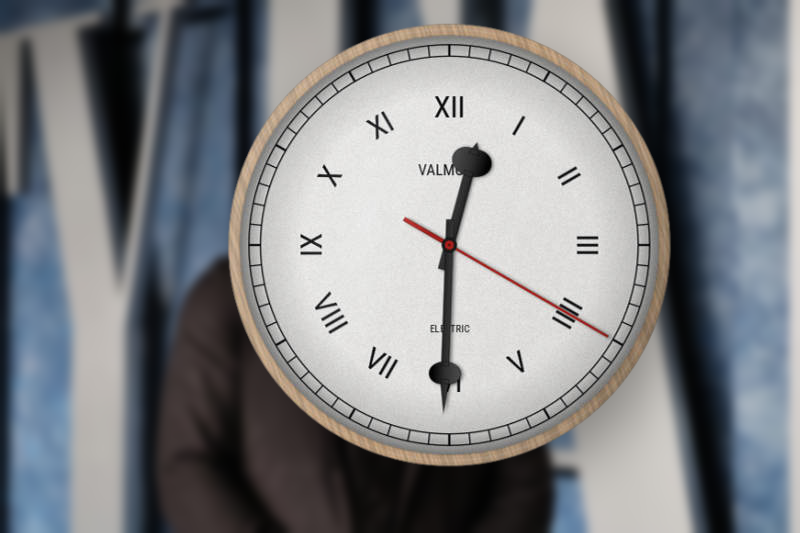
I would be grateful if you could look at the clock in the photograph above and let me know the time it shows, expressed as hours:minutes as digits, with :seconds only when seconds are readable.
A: 12:30:20
